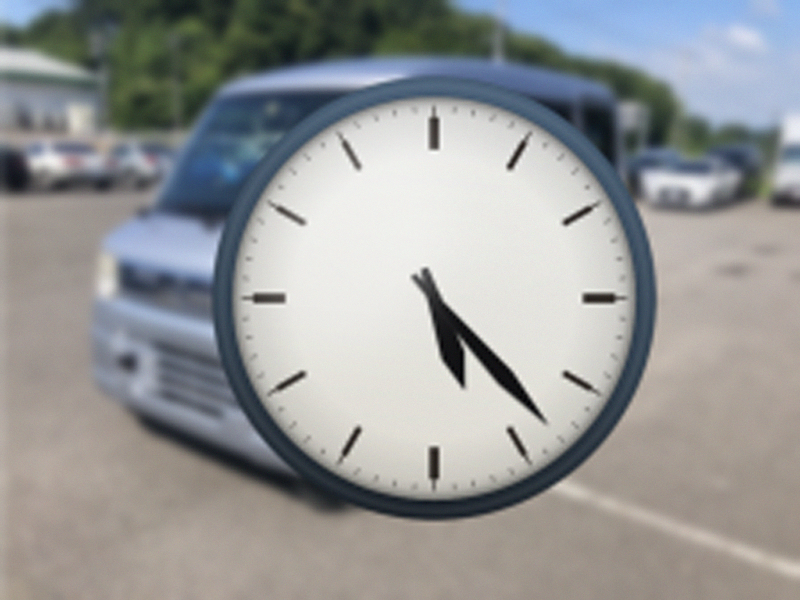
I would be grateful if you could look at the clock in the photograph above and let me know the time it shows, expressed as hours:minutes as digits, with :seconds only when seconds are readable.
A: 5:23
